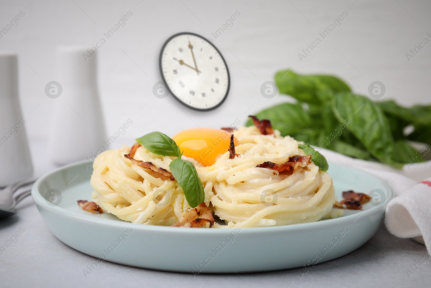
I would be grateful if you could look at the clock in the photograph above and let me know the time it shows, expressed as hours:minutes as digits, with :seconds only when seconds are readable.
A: 10:00
